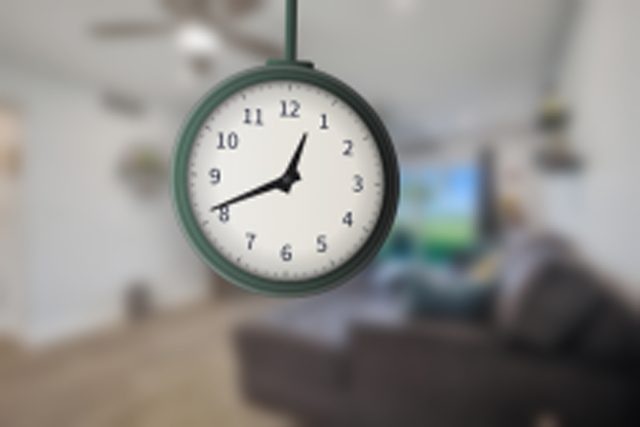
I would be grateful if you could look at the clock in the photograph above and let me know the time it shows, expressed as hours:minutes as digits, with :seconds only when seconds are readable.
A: 12:41
